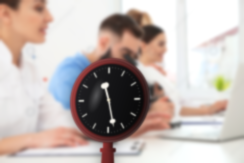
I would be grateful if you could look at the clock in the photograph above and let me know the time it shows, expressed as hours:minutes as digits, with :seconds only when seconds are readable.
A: 11:28
